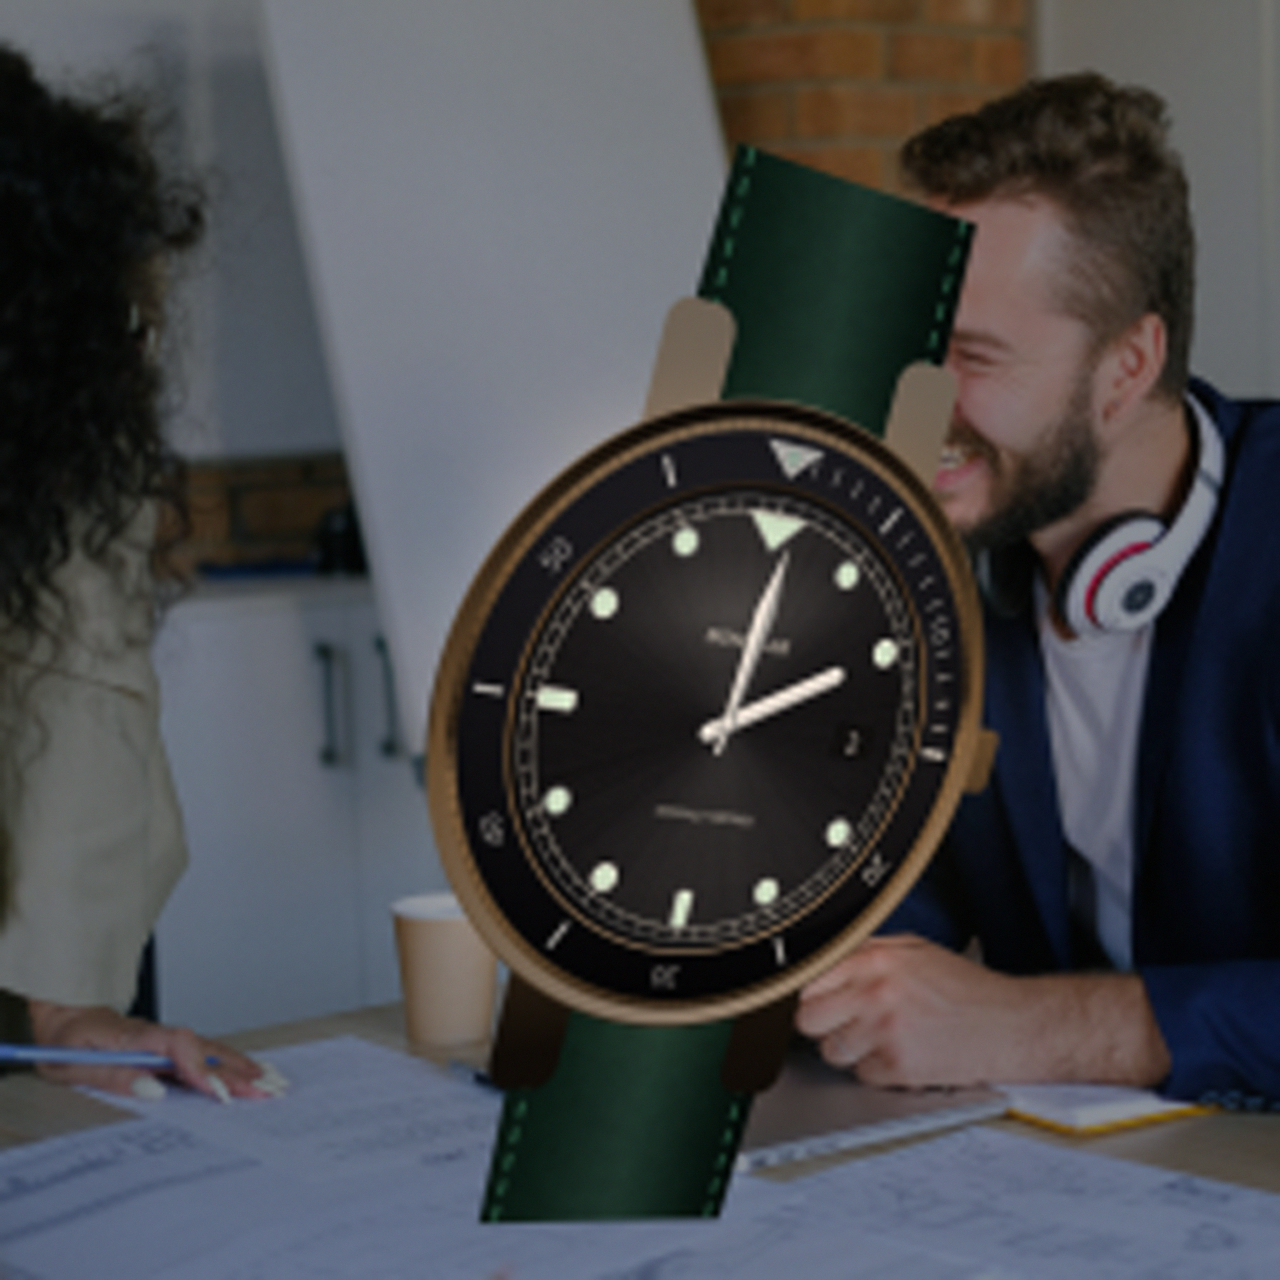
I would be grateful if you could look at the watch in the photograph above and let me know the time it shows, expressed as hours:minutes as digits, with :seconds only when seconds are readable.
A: 2:01
